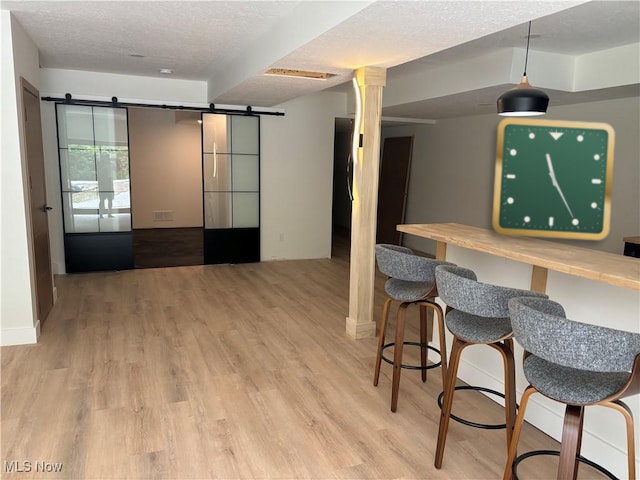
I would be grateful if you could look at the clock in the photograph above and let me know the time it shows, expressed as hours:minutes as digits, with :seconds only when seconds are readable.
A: 11:25
